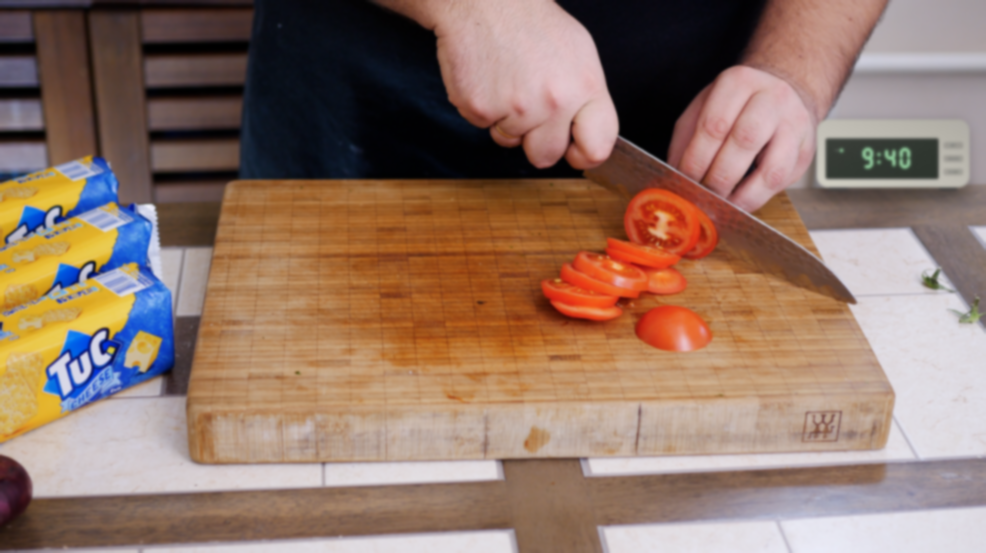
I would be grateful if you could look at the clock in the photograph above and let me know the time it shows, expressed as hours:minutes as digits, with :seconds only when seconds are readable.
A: 9:40
